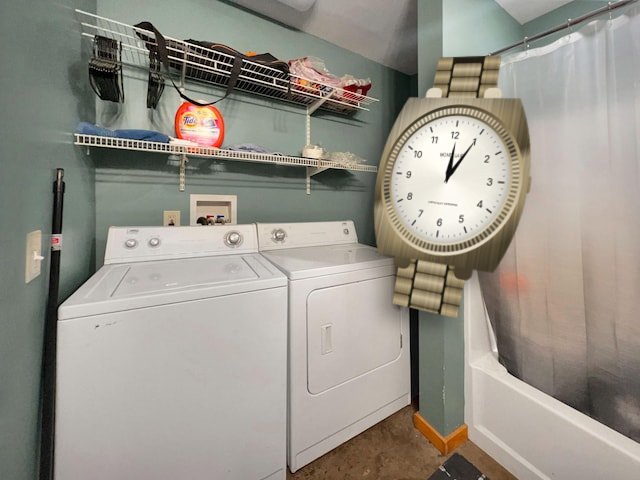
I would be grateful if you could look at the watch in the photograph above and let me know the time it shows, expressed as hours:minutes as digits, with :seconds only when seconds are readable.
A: 12:05
